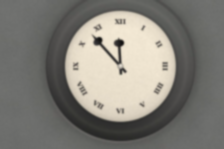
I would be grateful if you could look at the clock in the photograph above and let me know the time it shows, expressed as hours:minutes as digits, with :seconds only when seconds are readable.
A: 11:53
